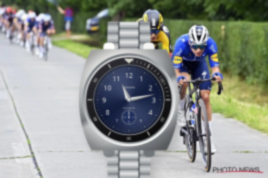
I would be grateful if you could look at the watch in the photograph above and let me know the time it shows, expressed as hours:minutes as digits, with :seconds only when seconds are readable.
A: 11:13
